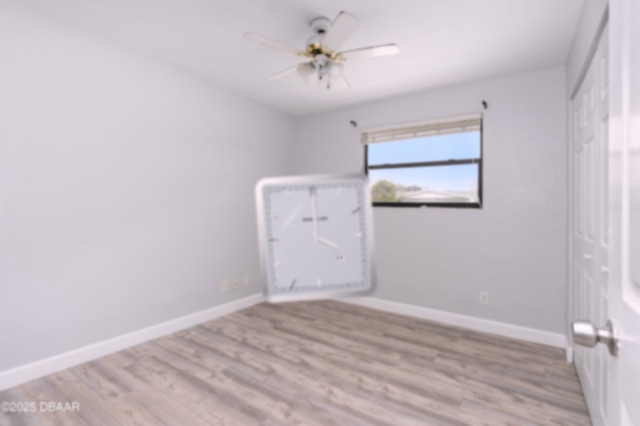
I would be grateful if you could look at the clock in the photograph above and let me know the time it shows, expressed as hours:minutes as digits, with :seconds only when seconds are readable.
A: 4:00
